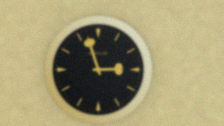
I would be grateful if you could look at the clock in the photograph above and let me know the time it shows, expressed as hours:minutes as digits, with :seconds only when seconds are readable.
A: 2:57
